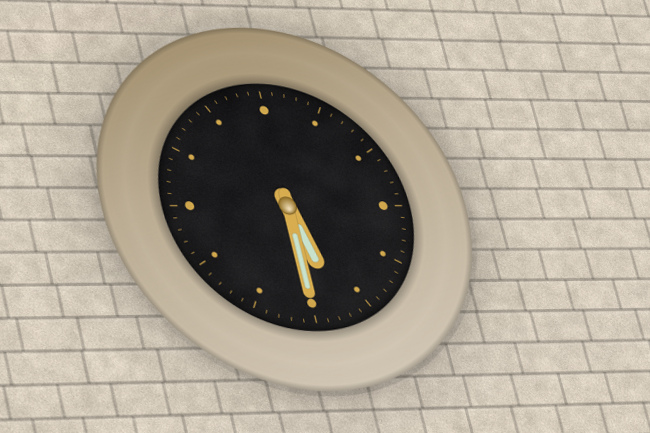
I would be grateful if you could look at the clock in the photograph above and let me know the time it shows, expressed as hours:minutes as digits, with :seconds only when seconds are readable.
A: 5:30
